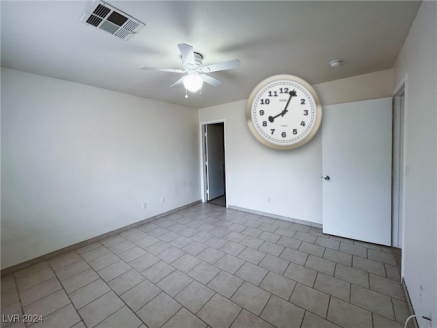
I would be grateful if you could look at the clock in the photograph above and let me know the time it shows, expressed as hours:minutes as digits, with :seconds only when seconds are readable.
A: 8:04
